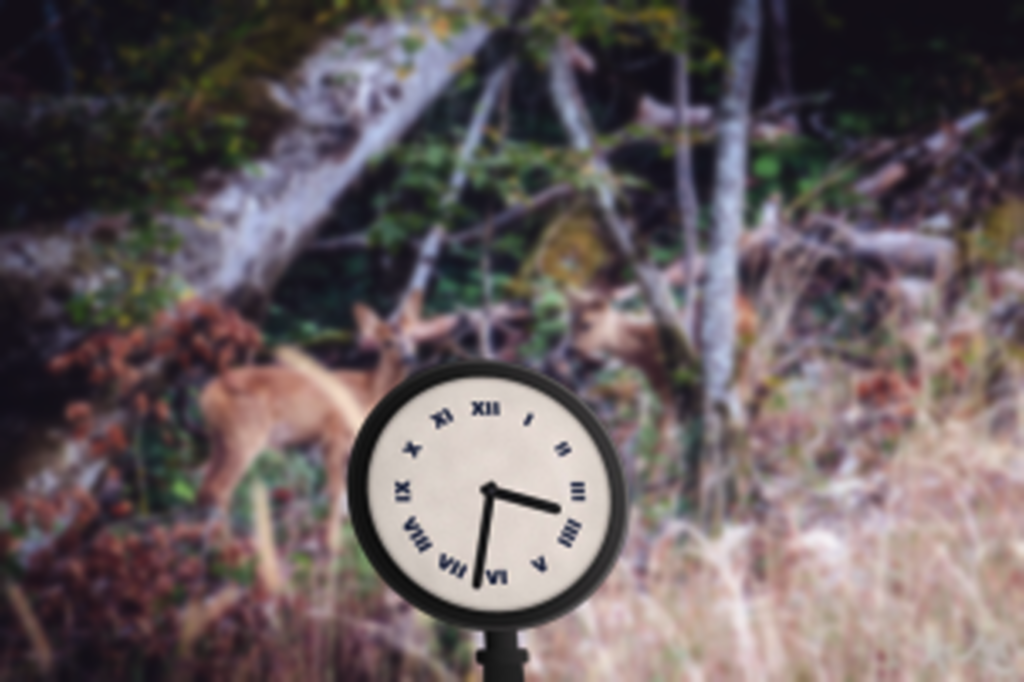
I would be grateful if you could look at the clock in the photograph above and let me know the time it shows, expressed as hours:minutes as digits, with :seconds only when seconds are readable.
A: 3:32
